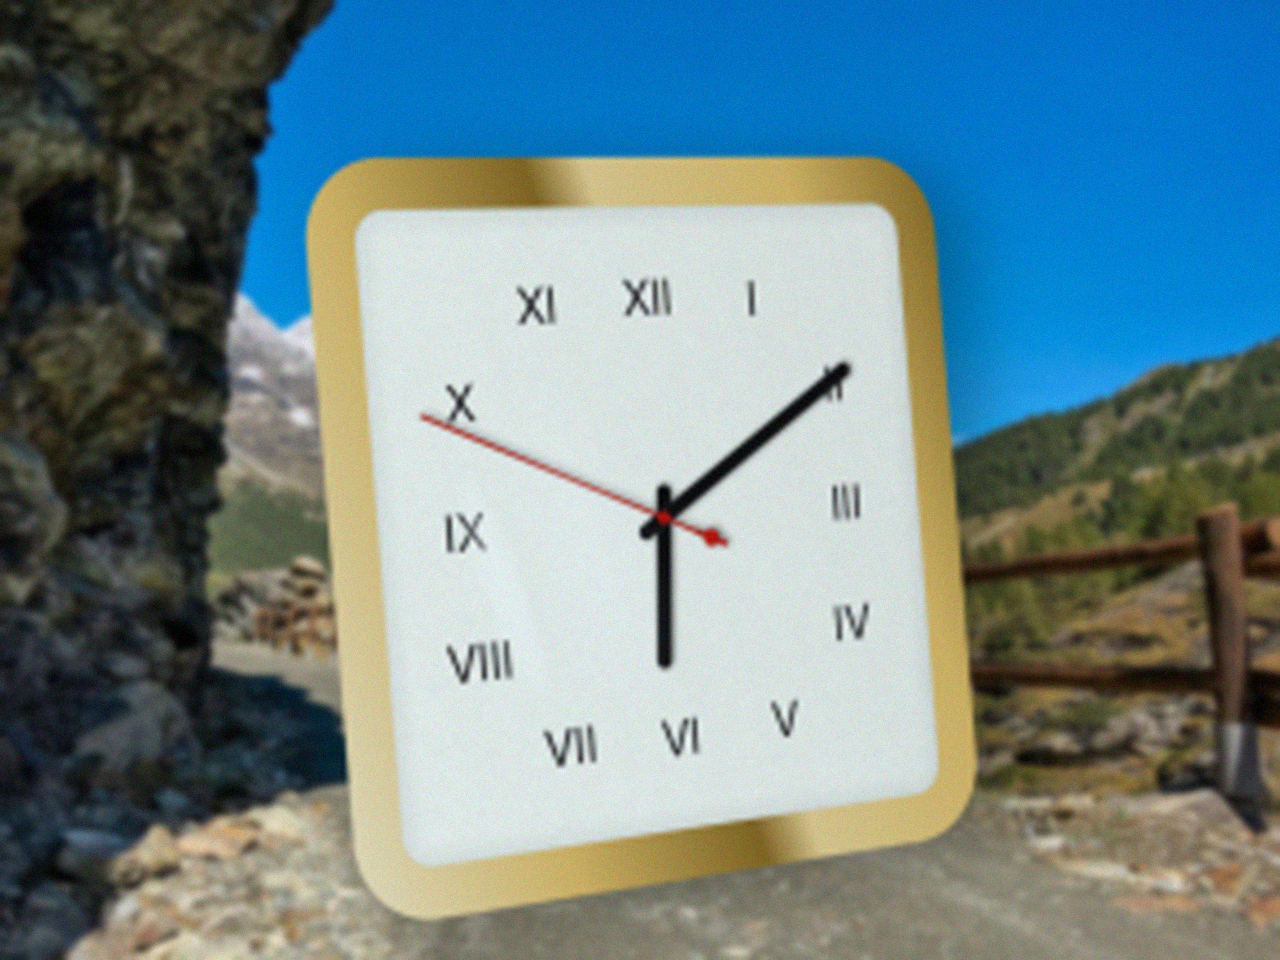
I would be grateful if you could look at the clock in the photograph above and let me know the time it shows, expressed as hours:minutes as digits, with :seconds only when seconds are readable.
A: 6:09:49
